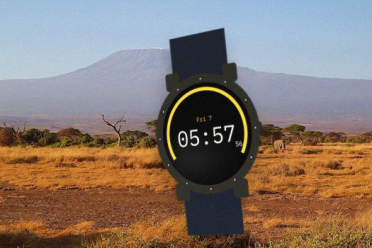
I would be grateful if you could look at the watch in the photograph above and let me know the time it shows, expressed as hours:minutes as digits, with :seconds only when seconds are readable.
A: 5:57
